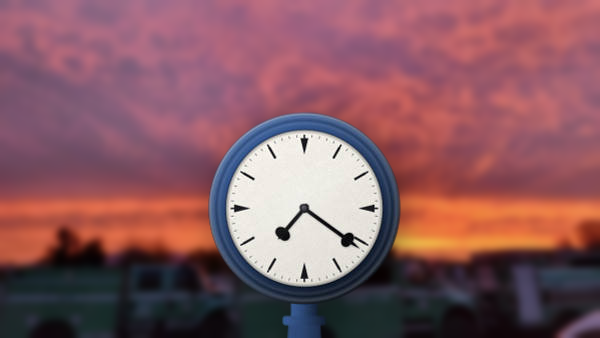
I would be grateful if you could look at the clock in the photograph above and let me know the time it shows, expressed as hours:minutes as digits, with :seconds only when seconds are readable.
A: 7:21
